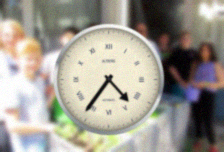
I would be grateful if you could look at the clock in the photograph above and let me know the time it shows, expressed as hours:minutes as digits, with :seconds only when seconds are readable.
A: 4:36
